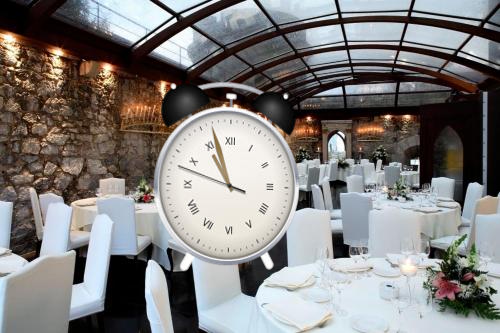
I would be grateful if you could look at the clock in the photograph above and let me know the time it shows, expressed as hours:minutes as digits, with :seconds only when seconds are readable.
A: 10:56:48
